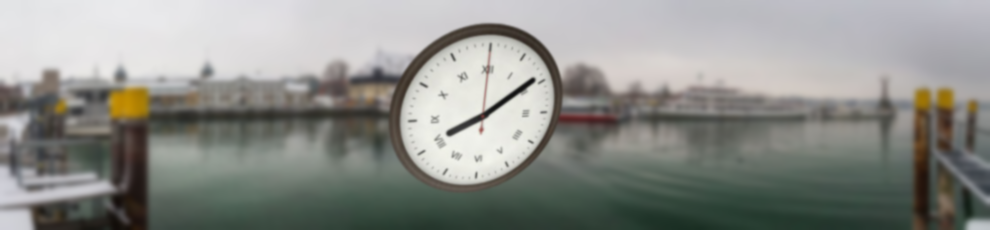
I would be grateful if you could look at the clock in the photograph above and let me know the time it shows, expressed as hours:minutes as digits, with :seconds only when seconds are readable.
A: 8:09:00
